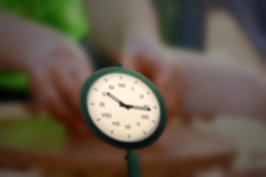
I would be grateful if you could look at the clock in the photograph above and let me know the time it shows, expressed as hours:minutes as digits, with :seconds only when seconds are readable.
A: 10:16
